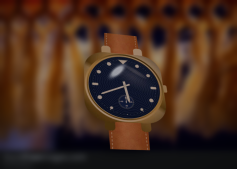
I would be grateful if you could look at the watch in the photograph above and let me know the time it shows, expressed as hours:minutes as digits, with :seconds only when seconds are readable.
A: 5:41
